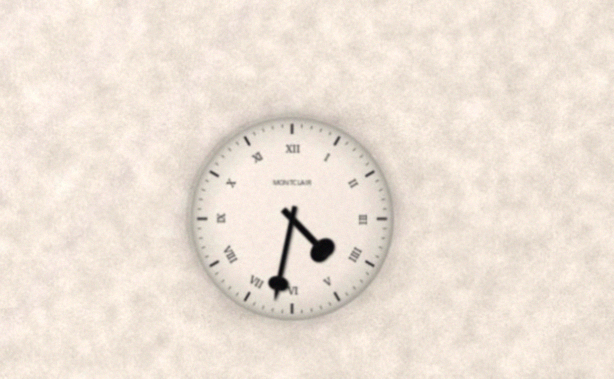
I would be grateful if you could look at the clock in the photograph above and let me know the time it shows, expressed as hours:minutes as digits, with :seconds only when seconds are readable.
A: 4:32
